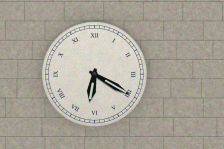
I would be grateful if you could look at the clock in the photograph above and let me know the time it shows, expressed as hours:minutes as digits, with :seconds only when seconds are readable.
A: 6:20
